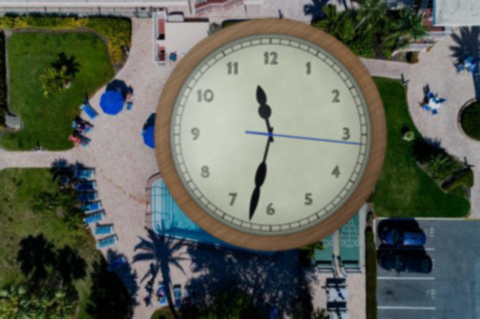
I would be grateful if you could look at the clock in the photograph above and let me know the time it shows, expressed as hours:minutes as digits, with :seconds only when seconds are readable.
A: 11:32:16
